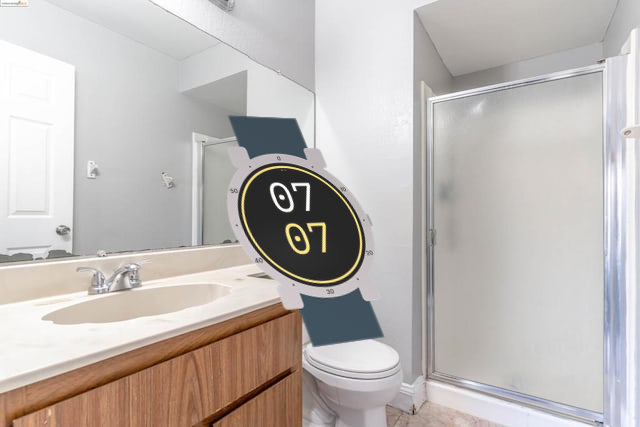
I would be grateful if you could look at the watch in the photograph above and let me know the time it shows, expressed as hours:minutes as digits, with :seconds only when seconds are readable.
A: 7:07
